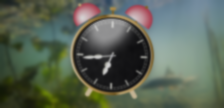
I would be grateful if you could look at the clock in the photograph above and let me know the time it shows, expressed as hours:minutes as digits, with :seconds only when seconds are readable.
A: 6:44
